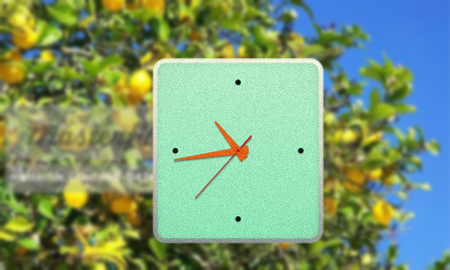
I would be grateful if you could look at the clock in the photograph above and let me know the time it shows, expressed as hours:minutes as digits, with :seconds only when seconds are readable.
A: 10:43:37
